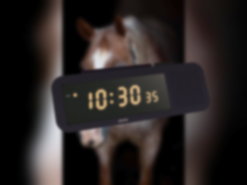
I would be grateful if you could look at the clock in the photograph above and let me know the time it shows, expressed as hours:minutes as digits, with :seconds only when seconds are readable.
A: 10:30
